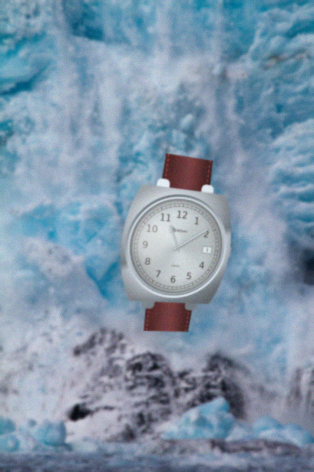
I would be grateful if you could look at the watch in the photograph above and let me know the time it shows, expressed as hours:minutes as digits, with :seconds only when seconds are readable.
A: 11:09
